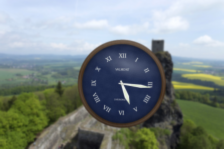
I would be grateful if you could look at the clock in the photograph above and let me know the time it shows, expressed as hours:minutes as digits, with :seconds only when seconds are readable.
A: 5:16
